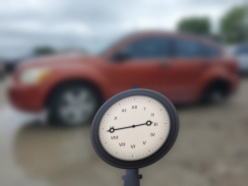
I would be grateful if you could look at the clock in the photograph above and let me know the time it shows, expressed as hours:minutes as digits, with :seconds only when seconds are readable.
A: 2:44
